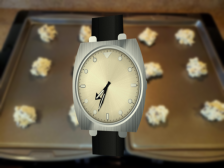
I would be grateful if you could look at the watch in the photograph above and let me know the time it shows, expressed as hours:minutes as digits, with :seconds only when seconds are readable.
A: 7:34
